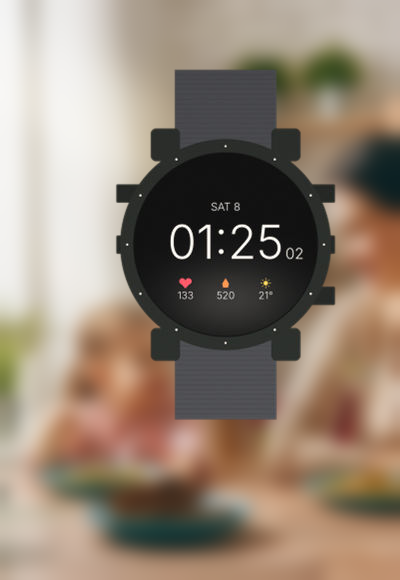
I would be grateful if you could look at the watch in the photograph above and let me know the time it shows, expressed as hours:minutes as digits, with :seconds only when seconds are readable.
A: 1:25:02
